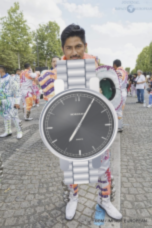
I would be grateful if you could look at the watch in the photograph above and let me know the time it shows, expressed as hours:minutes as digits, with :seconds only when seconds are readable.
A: 7:05
